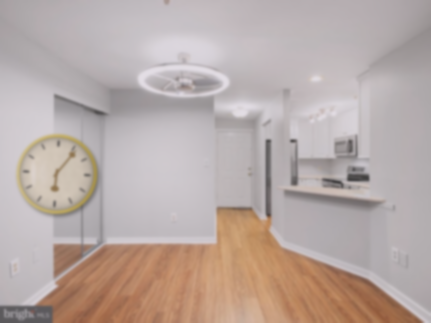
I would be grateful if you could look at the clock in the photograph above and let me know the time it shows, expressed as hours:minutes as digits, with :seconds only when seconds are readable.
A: 6:06
